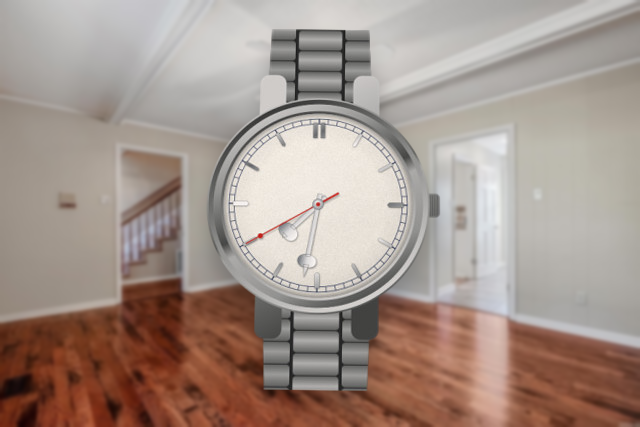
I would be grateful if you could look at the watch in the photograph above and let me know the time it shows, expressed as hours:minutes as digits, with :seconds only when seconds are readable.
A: 7:31:40
